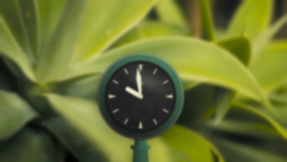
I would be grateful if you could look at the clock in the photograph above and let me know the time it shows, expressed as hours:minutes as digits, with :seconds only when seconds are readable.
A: 9:59
